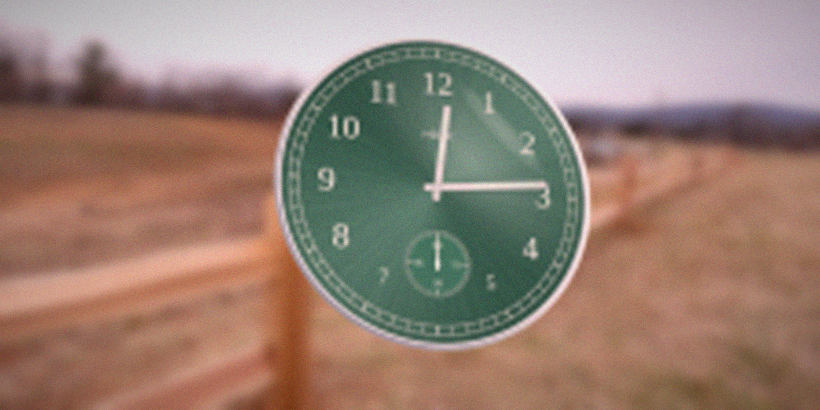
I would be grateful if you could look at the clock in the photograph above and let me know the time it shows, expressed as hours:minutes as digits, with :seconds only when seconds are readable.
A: 12:14
